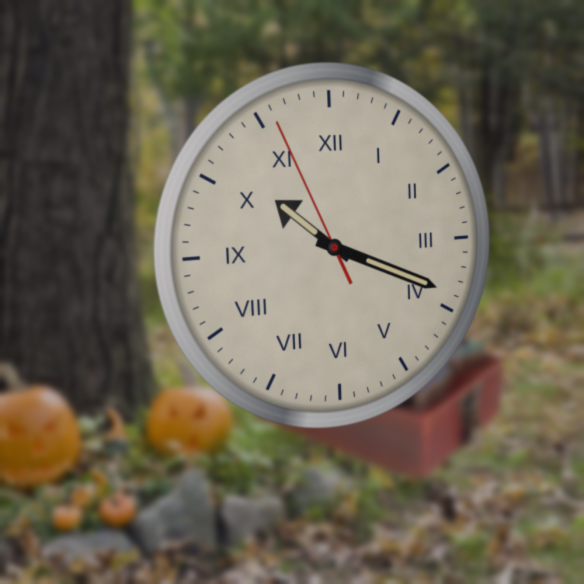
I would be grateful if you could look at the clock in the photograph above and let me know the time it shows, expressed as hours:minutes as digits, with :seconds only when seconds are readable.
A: 10:18:56
